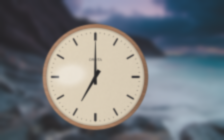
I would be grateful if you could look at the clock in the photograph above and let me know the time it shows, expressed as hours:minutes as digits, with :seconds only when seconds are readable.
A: 7:00
